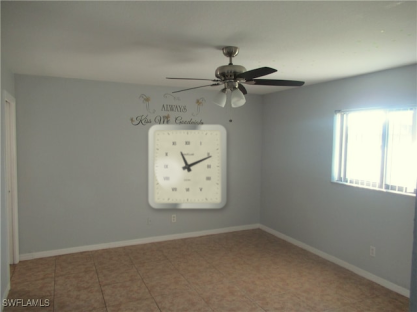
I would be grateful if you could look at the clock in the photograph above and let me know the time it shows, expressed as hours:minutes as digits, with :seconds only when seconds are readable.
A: 11:11
